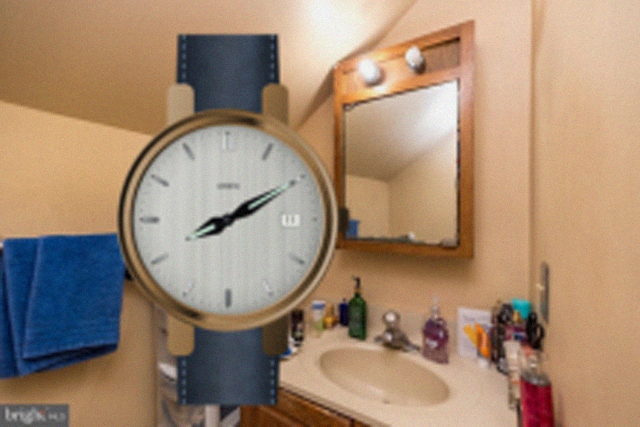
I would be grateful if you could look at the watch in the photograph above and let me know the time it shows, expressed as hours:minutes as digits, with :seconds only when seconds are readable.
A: 8:10
